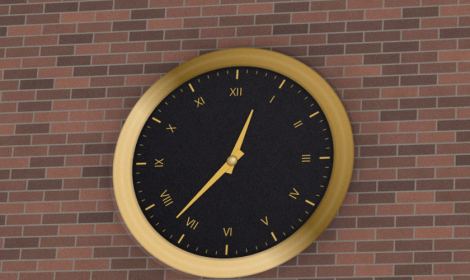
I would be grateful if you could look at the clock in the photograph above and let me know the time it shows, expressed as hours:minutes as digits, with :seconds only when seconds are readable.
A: 12:37
